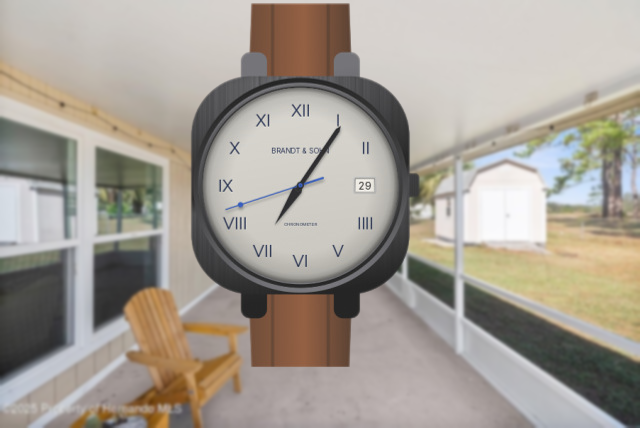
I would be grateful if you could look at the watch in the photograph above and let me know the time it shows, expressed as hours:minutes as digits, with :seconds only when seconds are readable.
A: 7:05:42
